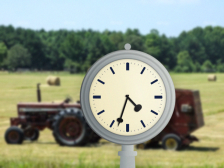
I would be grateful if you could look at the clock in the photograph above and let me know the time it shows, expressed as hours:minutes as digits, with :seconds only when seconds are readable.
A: 4:33
